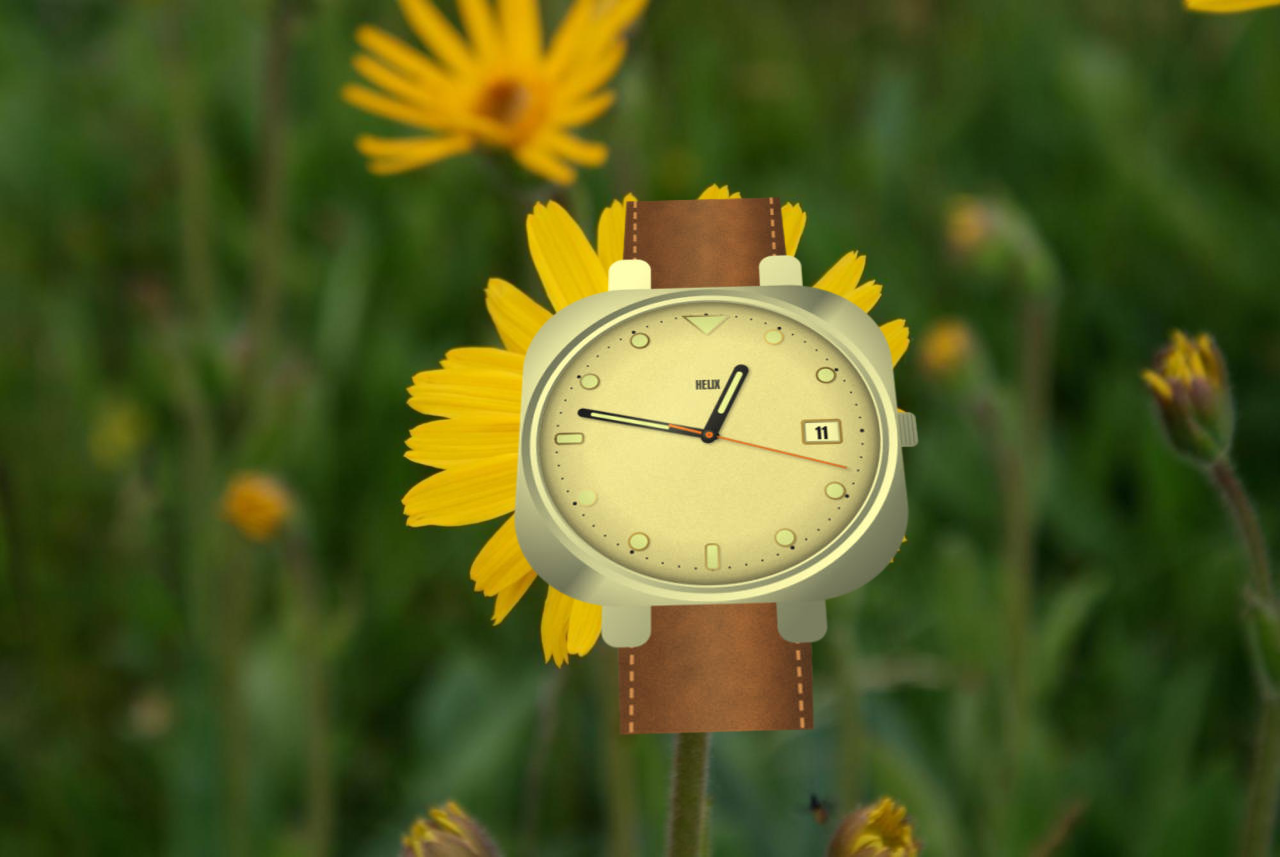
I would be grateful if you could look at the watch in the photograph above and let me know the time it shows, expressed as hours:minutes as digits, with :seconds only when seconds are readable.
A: 12:47:18
